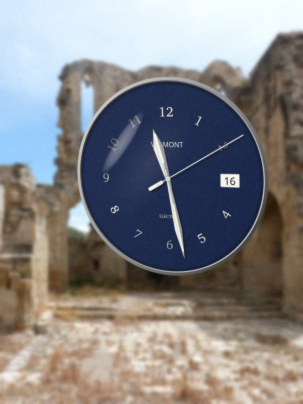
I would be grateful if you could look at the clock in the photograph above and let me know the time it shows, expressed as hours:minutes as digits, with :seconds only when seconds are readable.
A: 11:28:10
